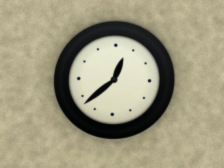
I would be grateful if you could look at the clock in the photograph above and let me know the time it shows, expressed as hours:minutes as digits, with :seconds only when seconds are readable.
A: 12:38
